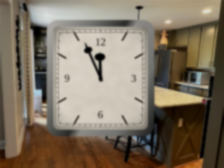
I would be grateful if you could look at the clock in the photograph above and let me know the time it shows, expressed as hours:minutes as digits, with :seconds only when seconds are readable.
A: 11:56
